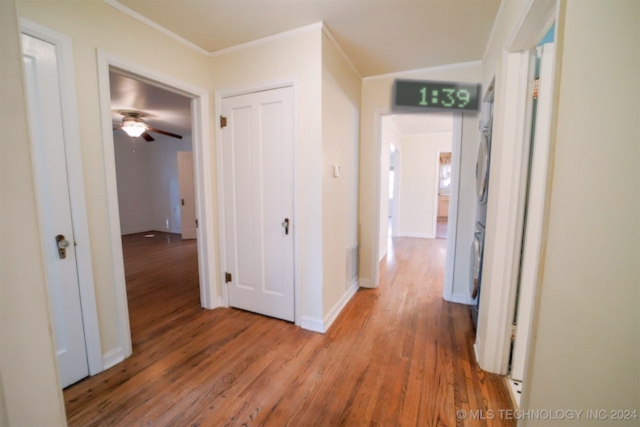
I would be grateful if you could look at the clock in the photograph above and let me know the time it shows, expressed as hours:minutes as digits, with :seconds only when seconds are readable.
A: 1:39
